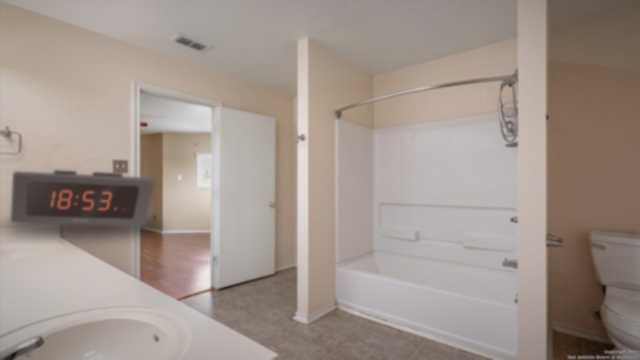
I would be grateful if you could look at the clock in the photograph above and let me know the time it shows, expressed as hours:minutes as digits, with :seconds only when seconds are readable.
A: 18:53
